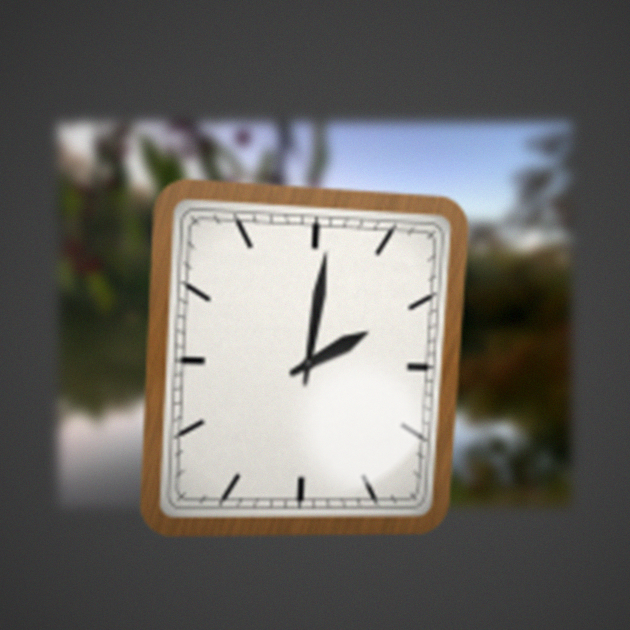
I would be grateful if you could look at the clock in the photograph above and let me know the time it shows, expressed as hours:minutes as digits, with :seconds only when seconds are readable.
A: 2:01
